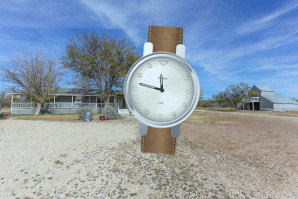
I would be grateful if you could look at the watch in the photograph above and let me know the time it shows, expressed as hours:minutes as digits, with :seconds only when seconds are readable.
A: 11:47
